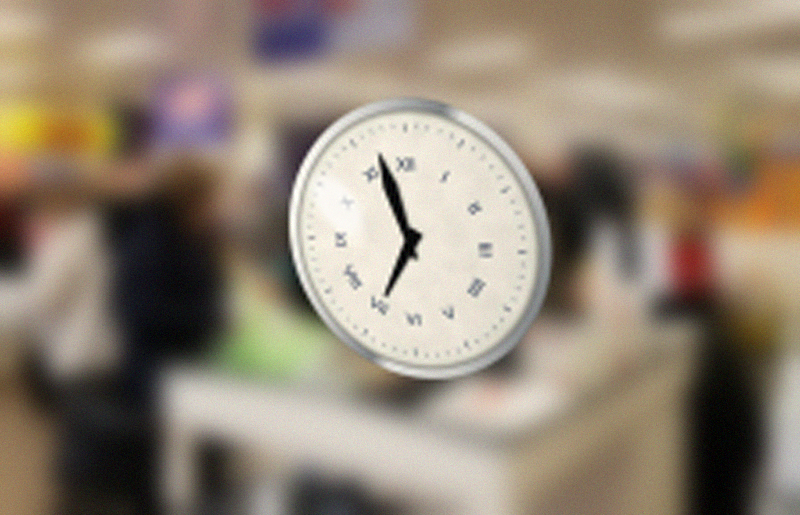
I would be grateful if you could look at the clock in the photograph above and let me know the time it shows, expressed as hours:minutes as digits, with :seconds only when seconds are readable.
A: 6:57
